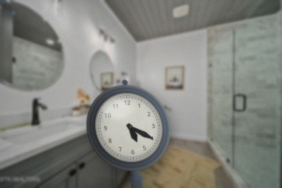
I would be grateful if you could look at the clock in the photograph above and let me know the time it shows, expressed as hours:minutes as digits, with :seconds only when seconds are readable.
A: 5:20
